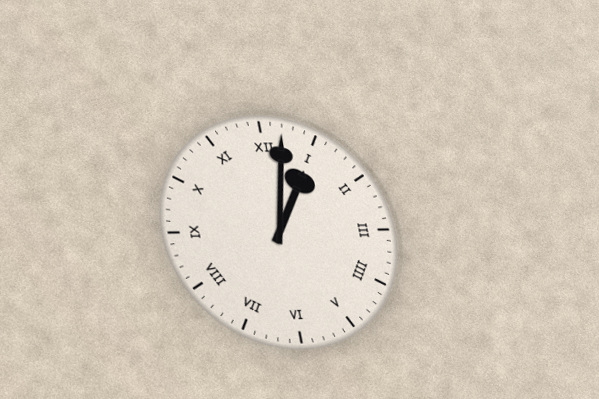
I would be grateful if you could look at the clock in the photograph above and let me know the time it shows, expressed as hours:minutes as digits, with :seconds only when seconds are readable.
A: 1:02
